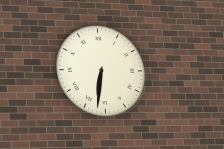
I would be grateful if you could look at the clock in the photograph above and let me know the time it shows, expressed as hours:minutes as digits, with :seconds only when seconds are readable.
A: 6:32
